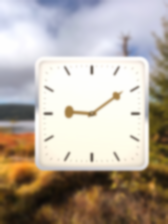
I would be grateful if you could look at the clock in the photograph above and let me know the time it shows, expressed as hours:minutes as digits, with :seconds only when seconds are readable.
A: 9:09
